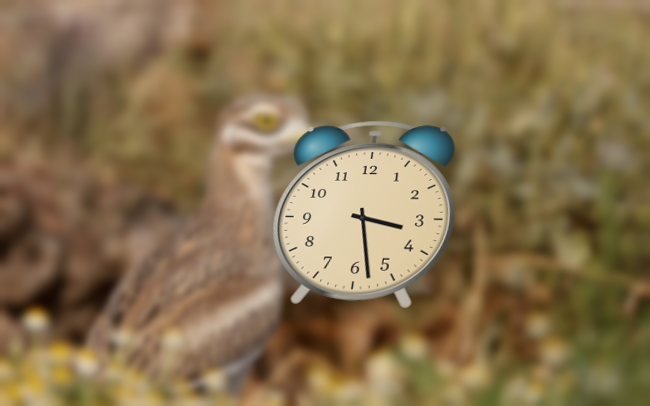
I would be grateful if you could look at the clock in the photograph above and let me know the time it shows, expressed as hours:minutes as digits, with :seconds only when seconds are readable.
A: 3:28
